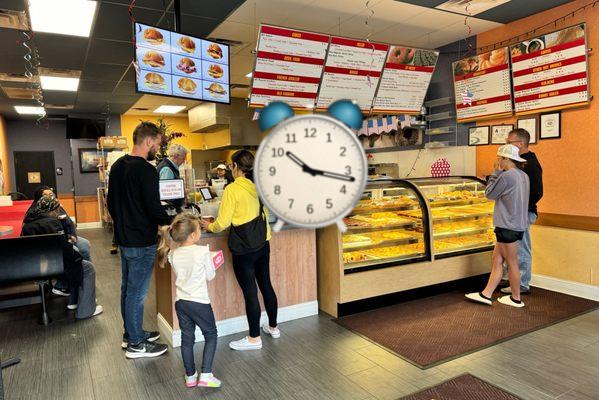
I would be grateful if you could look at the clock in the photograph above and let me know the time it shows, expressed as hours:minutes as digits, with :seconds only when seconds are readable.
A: 10:17
